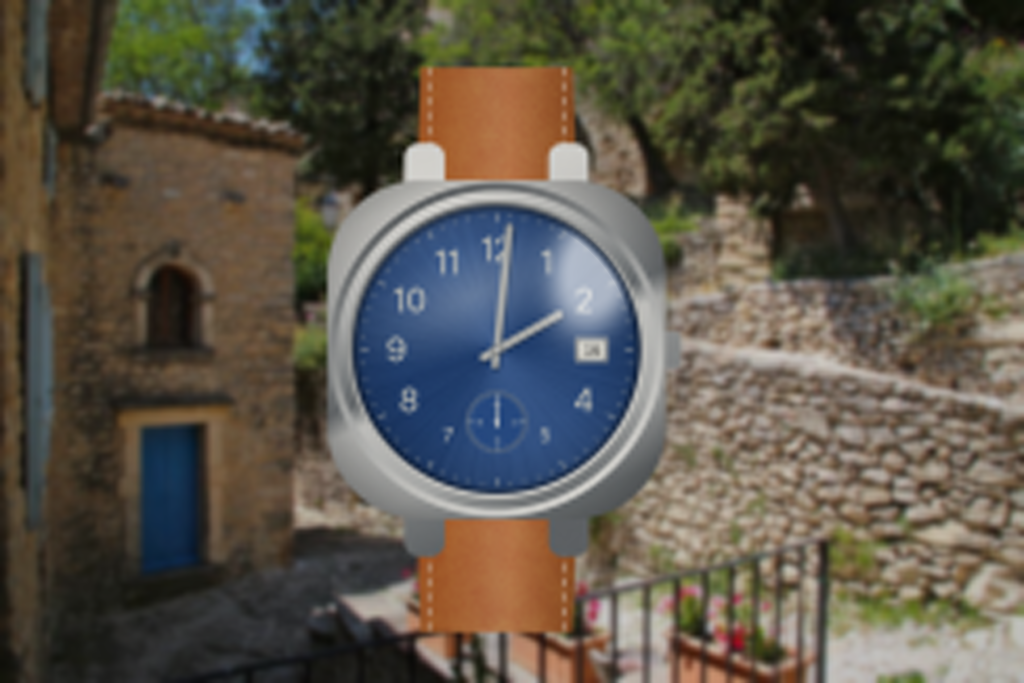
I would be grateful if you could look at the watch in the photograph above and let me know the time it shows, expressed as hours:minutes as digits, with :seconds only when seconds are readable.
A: 2:01
